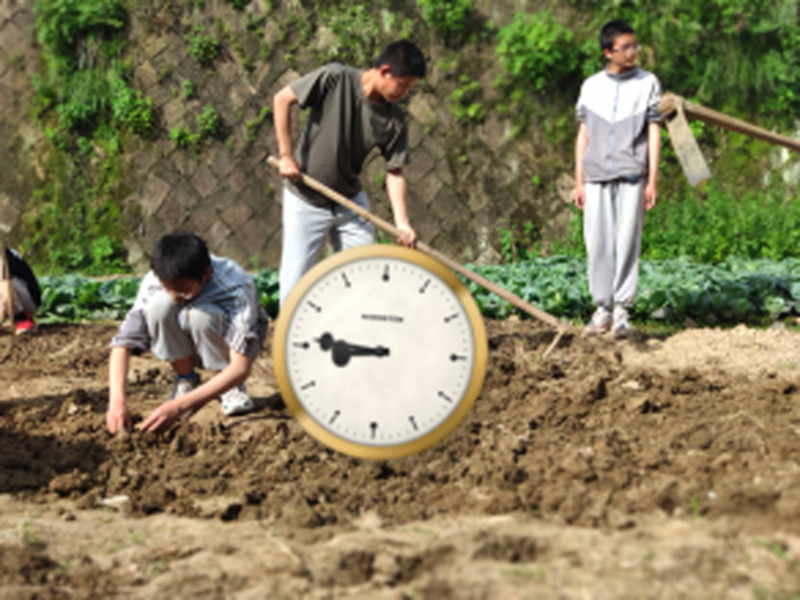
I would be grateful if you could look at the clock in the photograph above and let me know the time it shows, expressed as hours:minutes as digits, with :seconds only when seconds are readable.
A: 8:46
